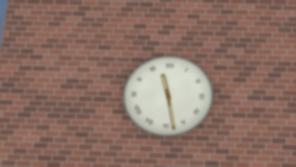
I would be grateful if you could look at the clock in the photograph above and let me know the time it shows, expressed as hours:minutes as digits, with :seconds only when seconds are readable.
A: 11:28
